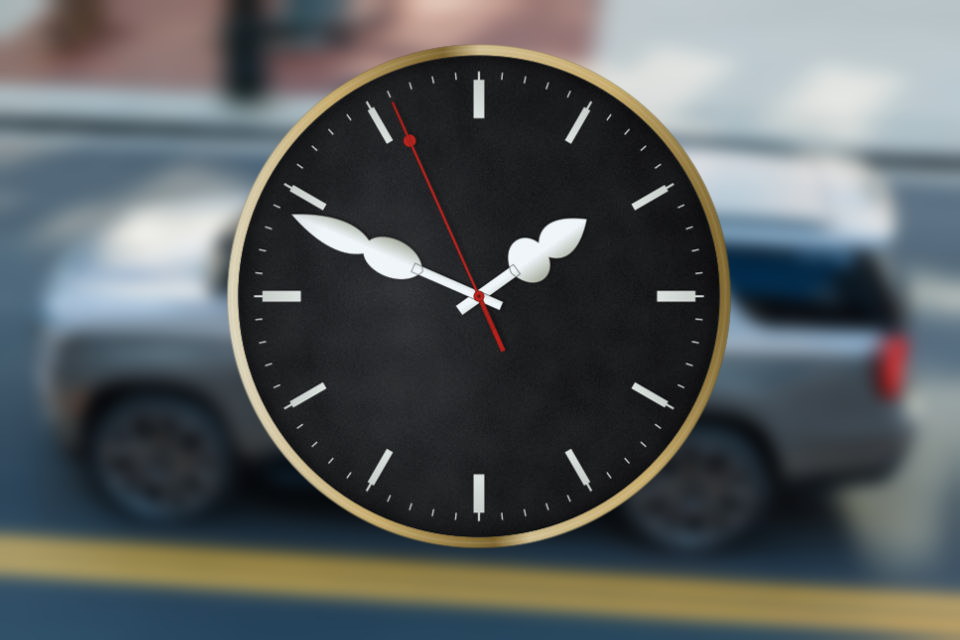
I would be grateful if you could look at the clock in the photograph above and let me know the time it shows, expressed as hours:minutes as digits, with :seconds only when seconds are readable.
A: 1:48:56
